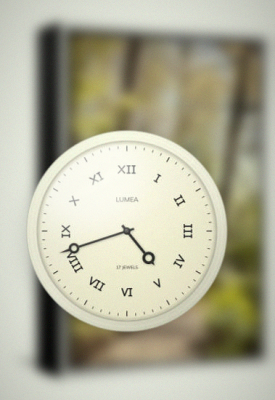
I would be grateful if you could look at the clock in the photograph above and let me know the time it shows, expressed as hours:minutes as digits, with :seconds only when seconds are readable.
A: 4:42
